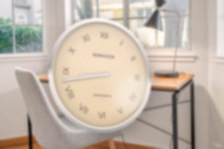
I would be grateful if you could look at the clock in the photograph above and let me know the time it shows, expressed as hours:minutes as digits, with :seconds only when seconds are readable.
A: 8:43
